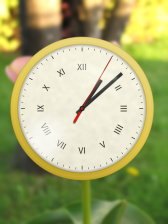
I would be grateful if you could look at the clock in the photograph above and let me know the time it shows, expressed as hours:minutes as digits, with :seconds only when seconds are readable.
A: 1:08:05
